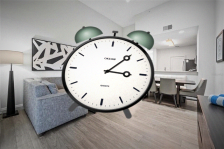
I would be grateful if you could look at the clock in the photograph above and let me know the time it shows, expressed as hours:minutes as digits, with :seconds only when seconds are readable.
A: 3:07
